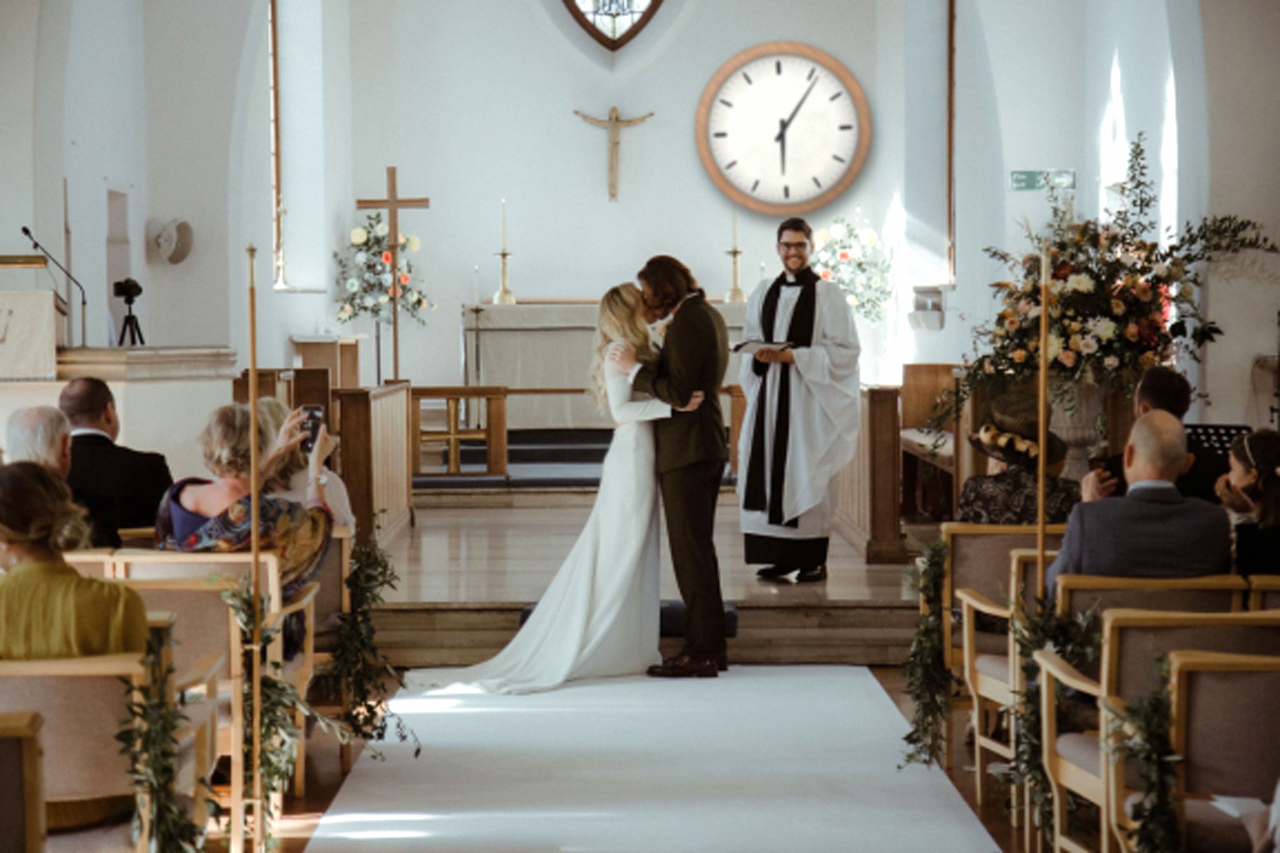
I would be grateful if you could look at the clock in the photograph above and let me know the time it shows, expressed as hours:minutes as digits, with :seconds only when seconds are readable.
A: 6:06
